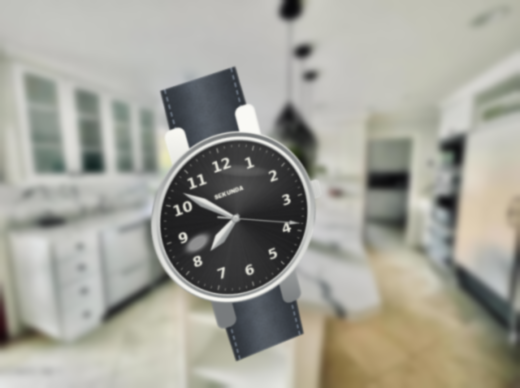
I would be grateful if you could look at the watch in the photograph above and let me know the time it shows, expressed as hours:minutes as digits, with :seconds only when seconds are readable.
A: 7:52:19
